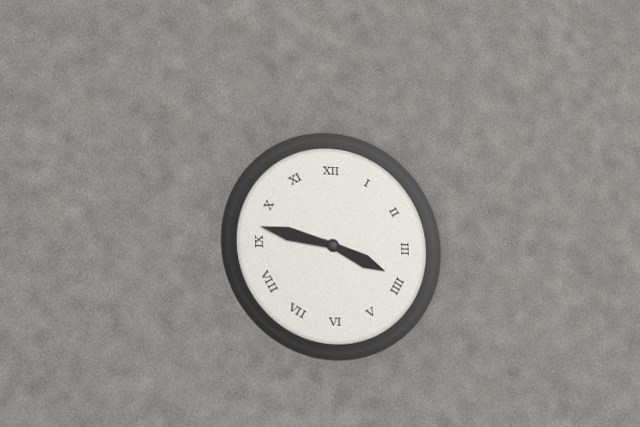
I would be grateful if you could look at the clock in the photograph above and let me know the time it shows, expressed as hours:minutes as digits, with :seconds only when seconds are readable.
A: 3:47
